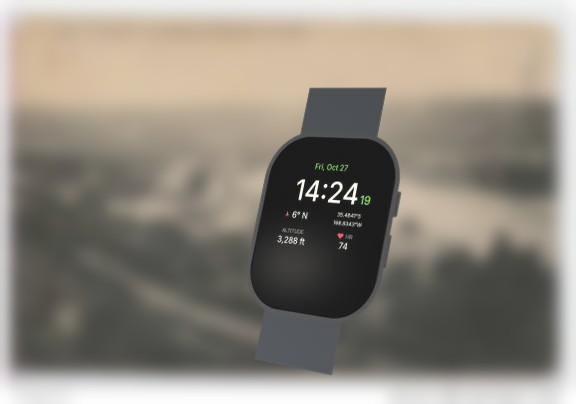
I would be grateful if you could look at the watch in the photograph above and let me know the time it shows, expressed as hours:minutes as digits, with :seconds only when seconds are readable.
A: 14:24:19
